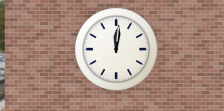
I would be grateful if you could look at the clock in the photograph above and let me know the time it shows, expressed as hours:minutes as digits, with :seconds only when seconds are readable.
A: 12:01
